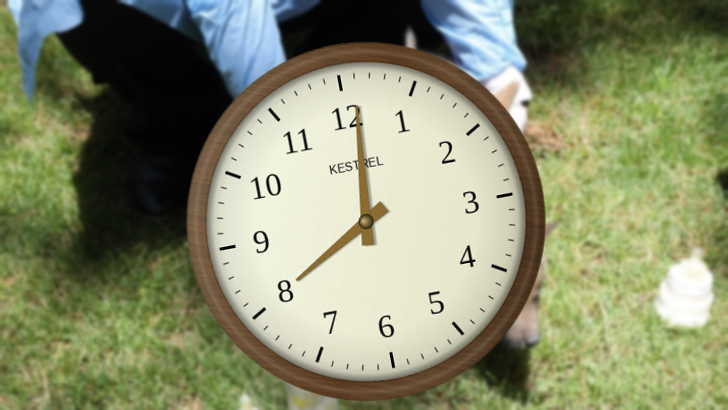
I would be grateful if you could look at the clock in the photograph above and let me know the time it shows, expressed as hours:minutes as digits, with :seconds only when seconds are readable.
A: 8:01
